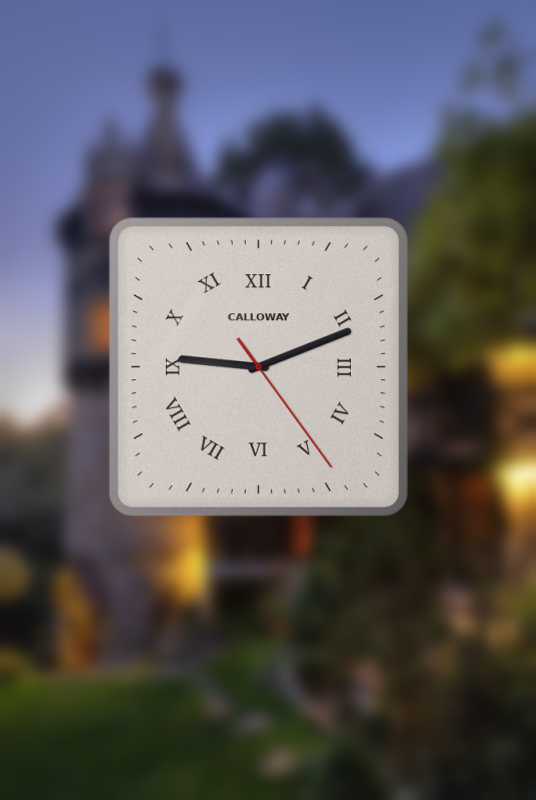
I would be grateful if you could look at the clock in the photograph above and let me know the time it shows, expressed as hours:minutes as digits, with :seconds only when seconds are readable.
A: 9:11:24
